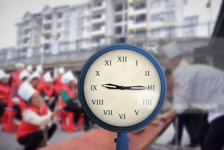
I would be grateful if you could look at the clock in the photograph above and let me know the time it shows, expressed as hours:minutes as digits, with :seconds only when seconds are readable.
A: 9:15
